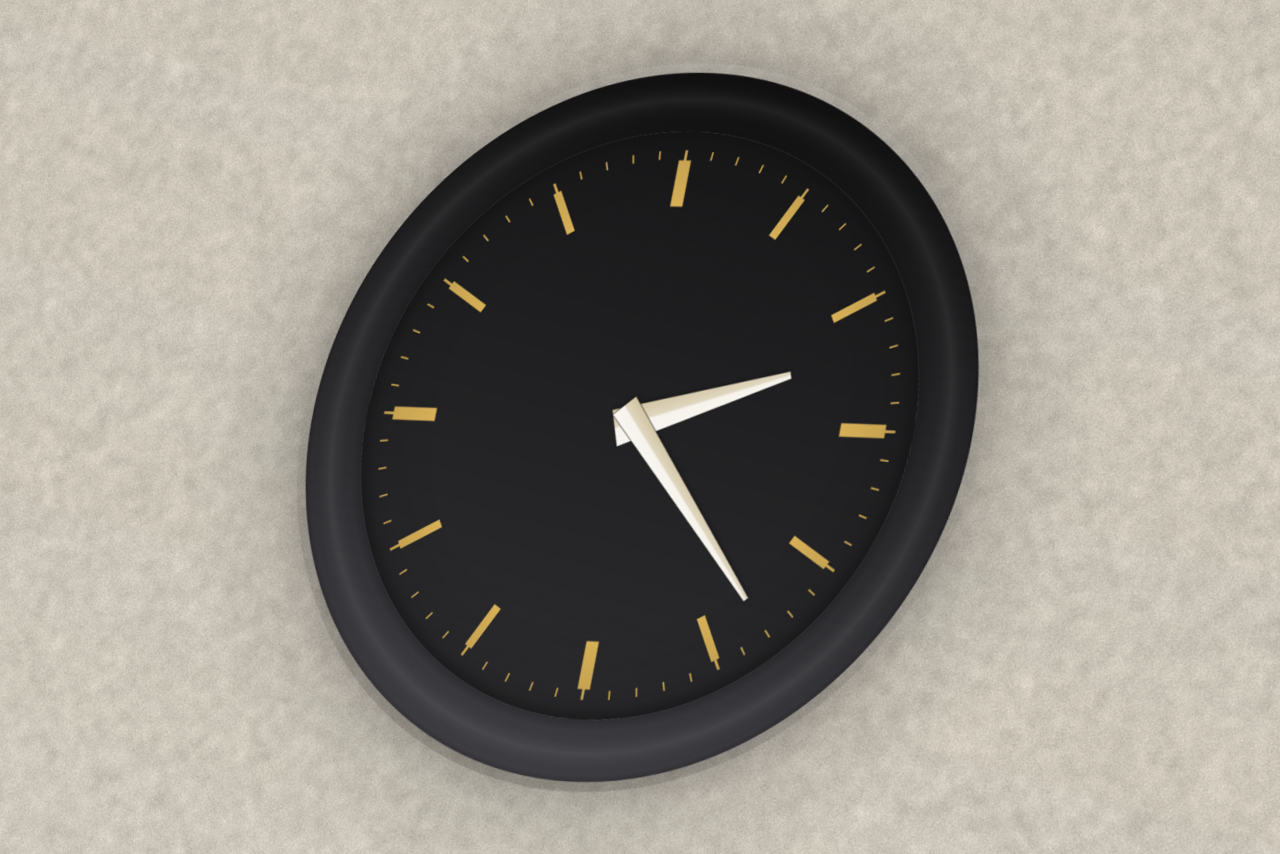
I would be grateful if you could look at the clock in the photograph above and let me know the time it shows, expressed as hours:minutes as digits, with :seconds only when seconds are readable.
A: 2:23
